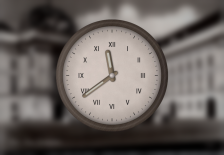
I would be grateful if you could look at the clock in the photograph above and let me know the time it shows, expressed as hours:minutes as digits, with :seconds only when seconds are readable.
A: 11:39
